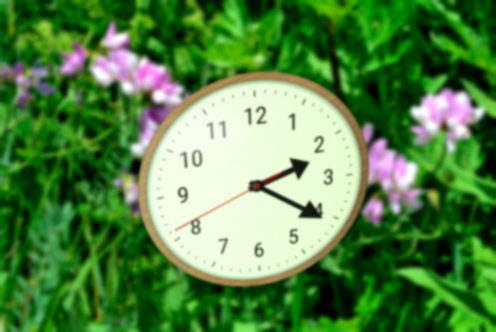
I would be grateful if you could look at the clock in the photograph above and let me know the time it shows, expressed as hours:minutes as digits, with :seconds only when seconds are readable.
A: 2:20:41
